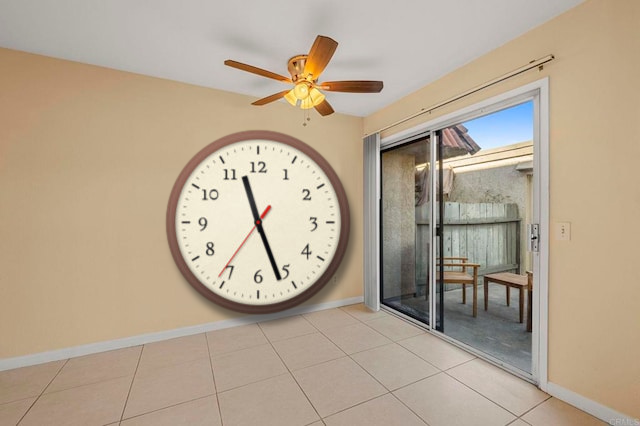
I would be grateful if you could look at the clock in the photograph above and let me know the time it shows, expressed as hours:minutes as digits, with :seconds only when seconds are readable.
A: 11:26:36
